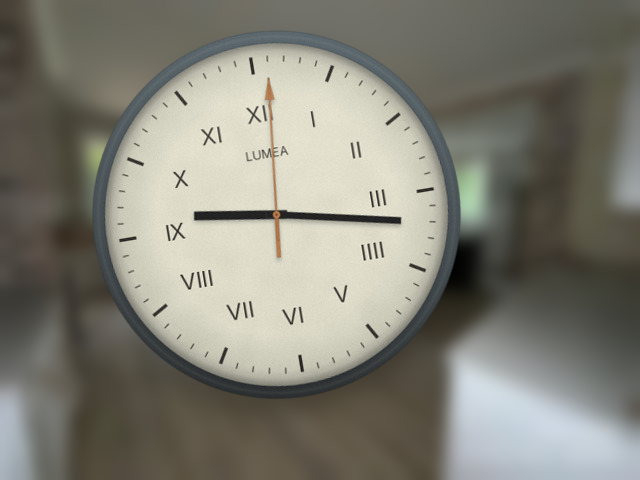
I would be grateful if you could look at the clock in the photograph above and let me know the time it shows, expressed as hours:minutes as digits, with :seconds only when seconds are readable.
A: 9:17:01
